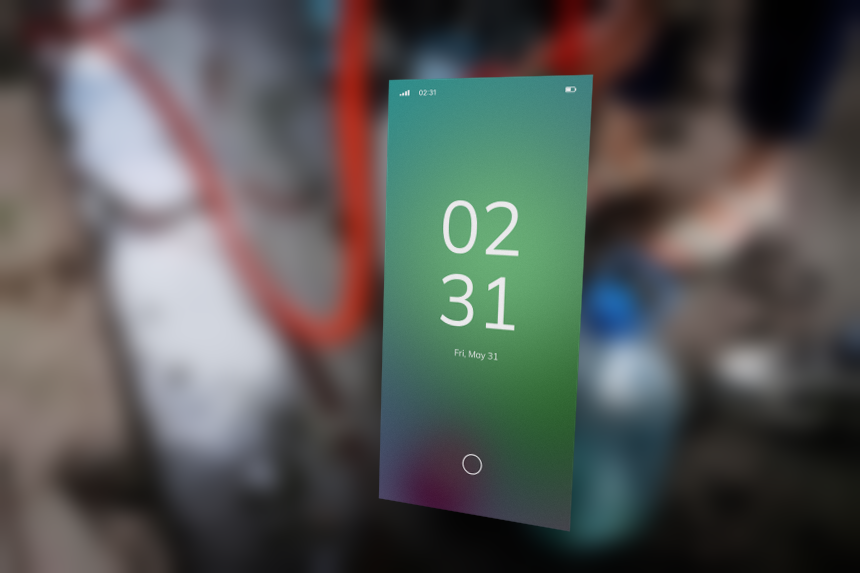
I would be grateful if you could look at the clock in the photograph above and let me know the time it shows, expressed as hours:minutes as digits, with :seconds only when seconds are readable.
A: 2:31
